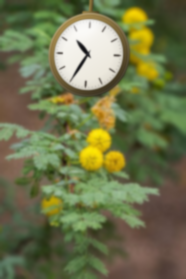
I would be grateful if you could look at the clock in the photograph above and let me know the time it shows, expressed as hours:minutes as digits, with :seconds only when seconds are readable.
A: 10:35
